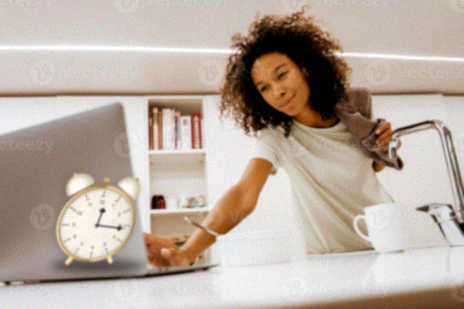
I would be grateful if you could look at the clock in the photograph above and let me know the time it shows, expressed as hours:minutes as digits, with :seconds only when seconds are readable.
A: 12:16
